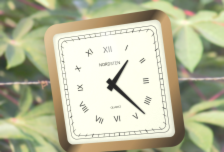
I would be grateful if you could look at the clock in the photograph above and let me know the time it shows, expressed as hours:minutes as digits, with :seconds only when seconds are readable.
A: 1:23
